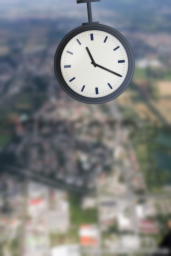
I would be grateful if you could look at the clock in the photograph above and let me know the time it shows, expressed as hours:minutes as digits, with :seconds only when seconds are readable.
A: 11:20
